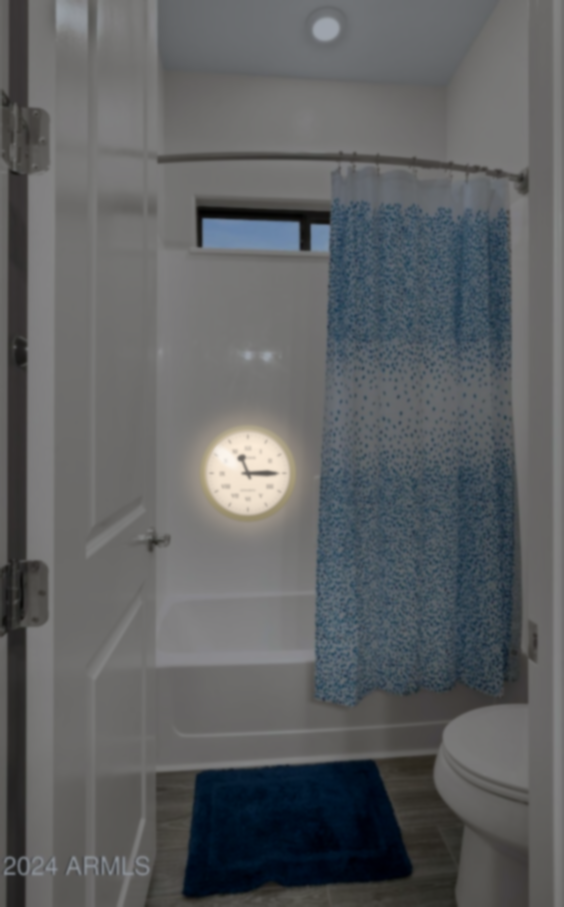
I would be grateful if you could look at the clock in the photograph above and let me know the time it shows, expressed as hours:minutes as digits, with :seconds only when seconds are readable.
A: 11:15
